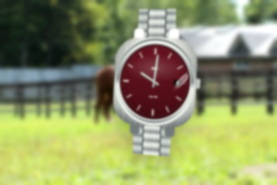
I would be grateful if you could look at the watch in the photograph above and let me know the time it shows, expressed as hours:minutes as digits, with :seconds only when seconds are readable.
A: 10:01
